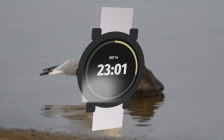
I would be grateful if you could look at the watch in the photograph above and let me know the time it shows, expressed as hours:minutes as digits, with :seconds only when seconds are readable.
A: 23:01
